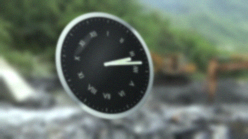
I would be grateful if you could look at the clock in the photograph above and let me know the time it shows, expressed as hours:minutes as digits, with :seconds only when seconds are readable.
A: 3:18
